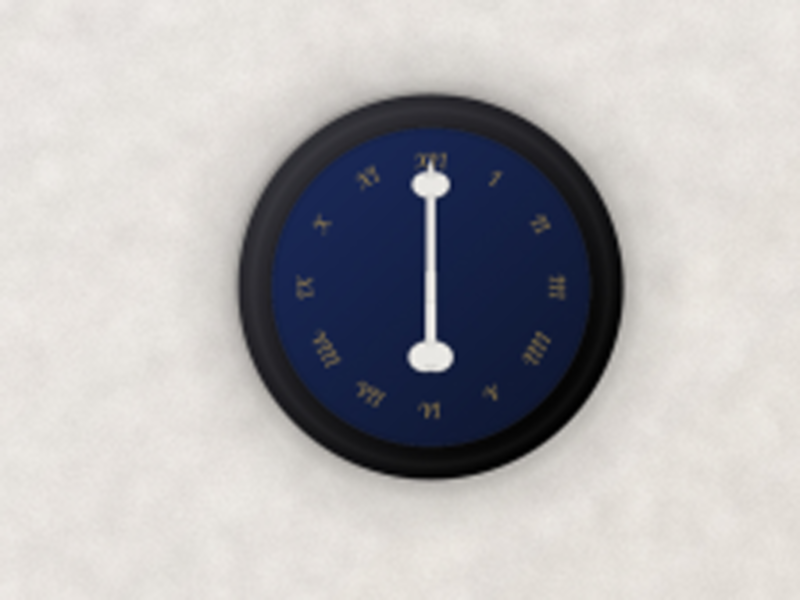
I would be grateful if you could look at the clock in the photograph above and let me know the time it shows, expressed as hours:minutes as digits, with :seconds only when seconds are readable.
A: 6:00
